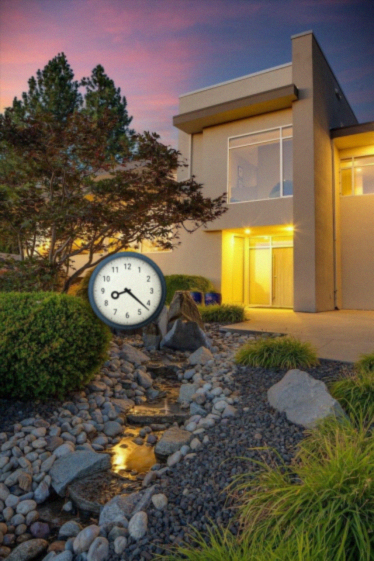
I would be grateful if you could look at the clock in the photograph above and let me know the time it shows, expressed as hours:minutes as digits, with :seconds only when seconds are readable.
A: 8:22
